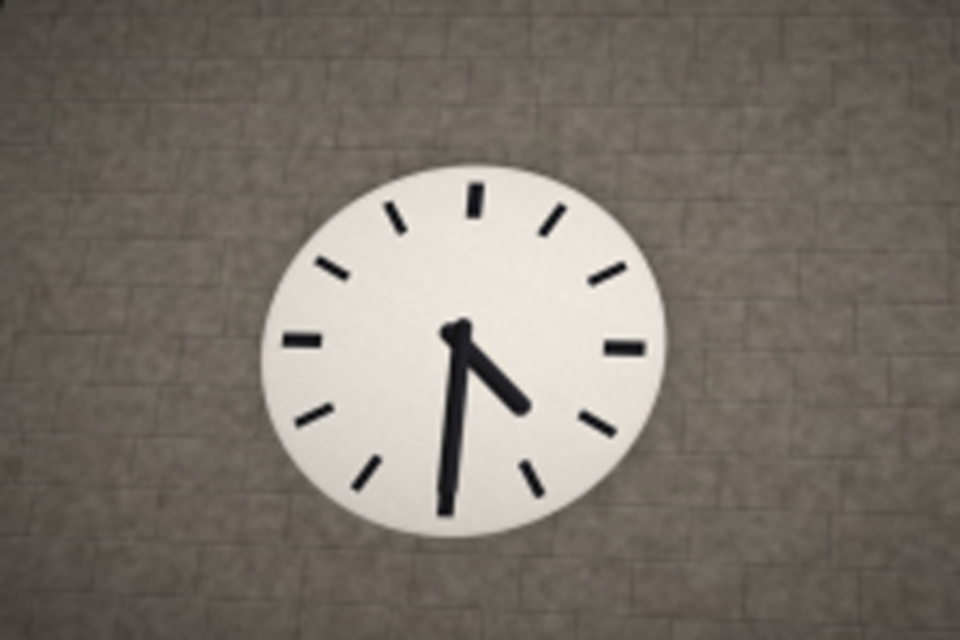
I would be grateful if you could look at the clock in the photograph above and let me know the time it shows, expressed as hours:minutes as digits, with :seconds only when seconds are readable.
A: 4:30
